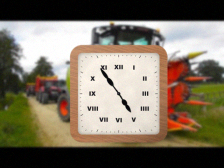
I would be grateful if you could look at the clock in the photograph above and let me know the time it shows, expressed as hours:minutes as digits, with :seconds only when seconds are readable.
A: 4:54
